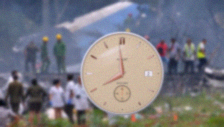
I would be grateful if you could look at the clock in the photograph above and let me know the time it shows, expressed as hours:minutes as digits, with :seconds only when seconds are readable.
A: 7:59
